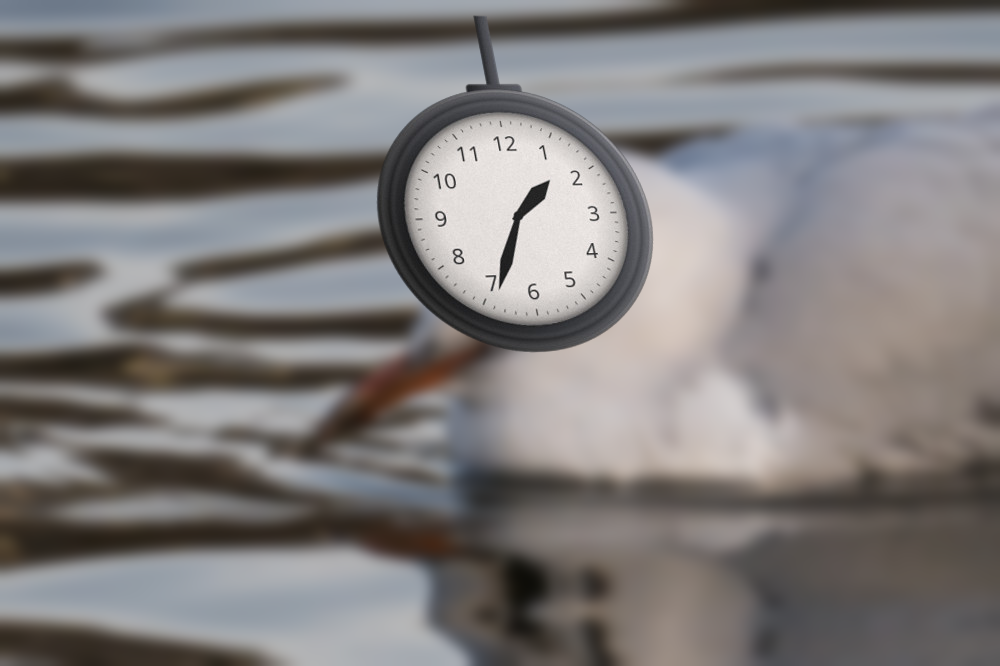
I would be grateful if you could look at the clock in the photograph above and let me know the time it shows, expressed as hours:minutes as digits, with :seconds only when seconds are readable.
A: 1:34
